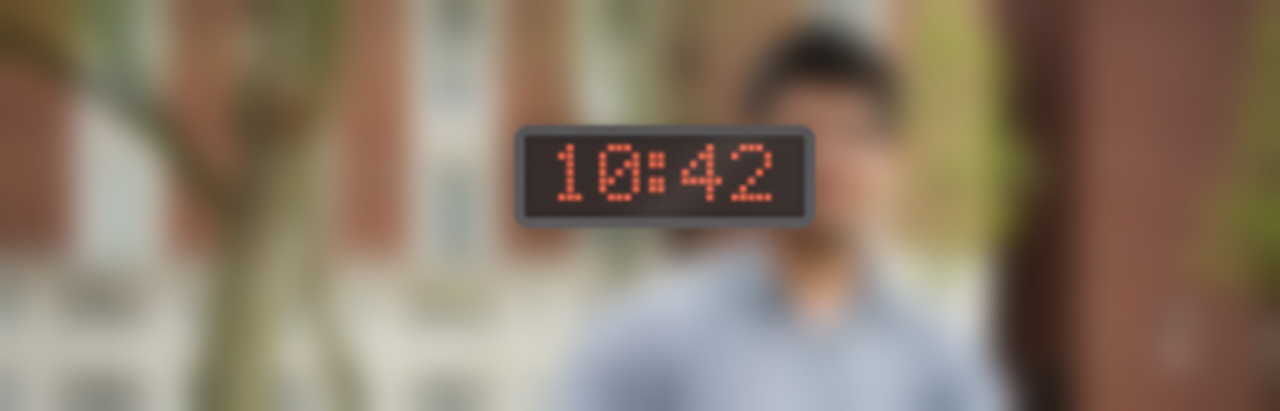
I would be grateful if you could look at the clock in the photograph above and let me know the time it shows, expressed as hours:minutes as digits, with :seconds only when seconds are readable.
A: 10:42
